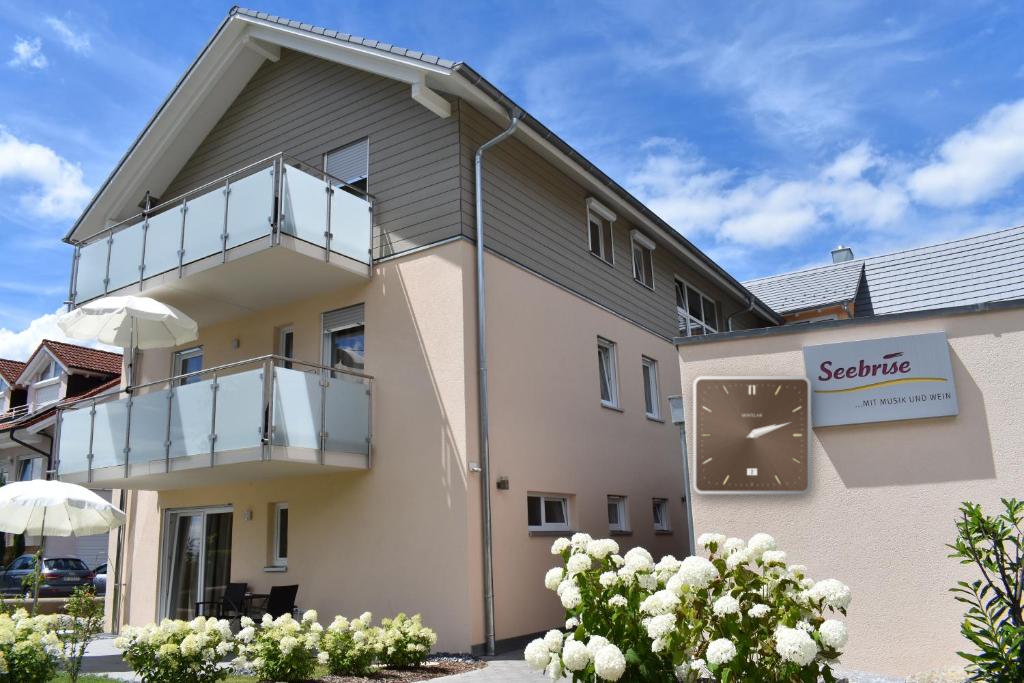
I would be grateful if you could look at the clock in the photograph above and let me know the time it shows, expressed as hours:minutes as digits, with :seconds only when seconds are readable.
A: 2:12
